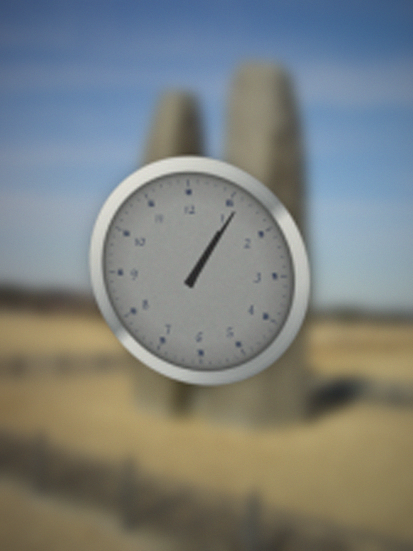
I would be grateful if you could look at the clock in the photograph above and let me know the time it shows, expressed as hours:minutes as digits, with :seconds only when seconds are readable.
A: 1:06
